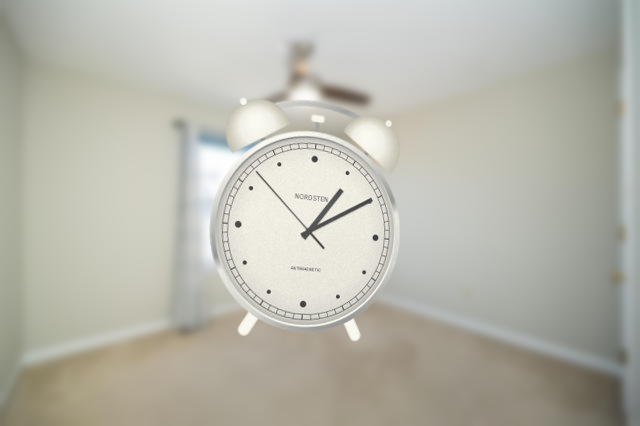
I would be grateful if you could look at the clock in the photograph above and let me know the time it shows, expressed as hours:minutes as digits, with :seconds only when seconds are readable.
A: 1:09:52
